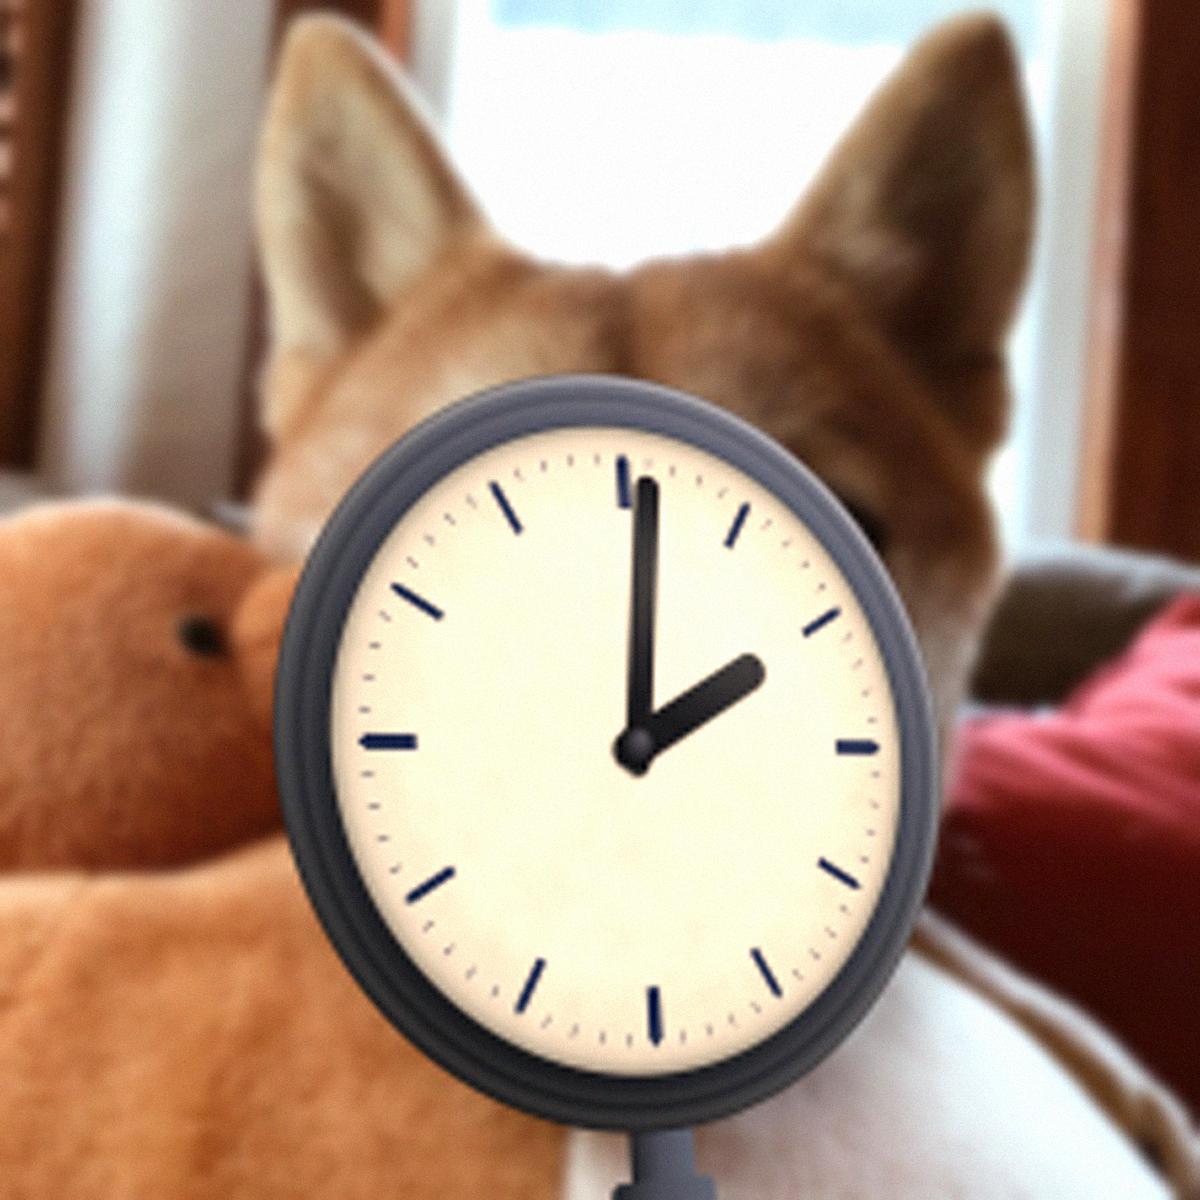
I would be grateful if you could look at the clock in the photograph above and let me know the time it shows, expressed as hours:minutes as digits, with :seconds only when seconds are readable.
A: 2:01
